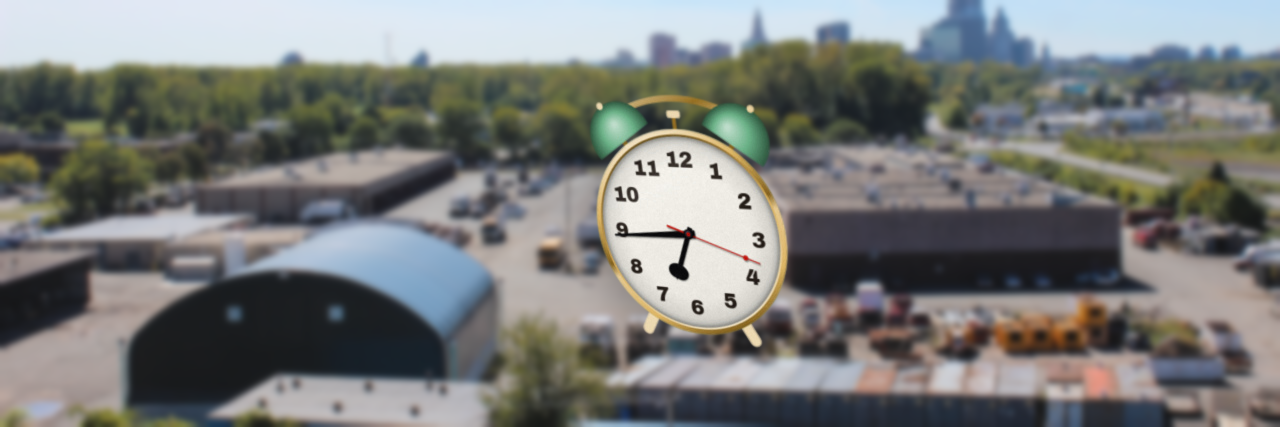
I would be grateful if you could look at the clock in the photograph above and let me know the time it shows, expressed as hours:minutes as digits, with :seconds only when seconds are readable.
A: 6:44:18
